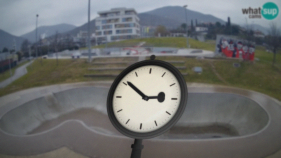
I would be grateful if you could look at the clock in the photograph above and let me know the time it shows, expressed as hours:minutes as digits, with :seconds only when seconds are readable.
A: 2:51
